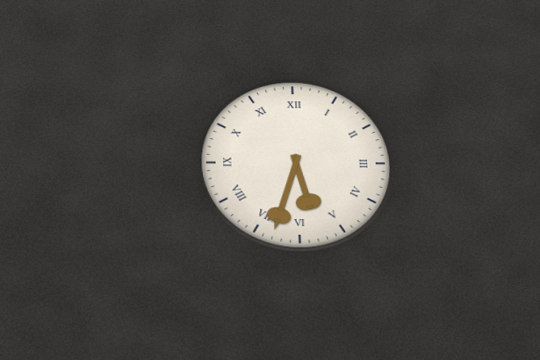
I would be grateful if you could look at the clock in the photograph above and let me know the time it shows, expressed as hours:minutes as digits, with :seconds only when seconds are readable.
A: 5:33
